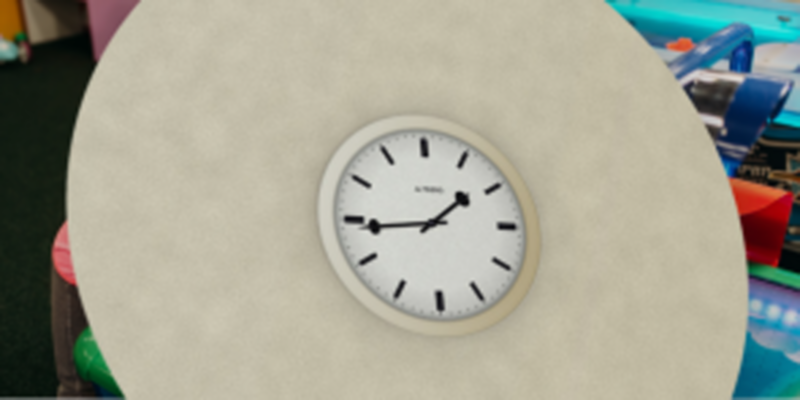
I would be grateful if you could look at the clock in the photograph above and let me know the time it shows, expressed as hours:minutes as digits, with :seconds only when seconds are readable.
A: 1:44
